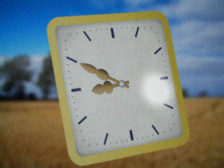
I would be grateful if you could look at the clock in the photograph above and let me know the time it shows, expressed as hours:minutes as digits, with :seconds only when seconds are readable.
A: 8:50
